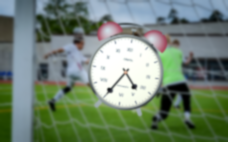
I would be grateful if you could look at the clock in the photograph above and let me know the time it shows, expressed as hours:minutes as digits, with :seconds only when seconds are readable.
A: 4:35
